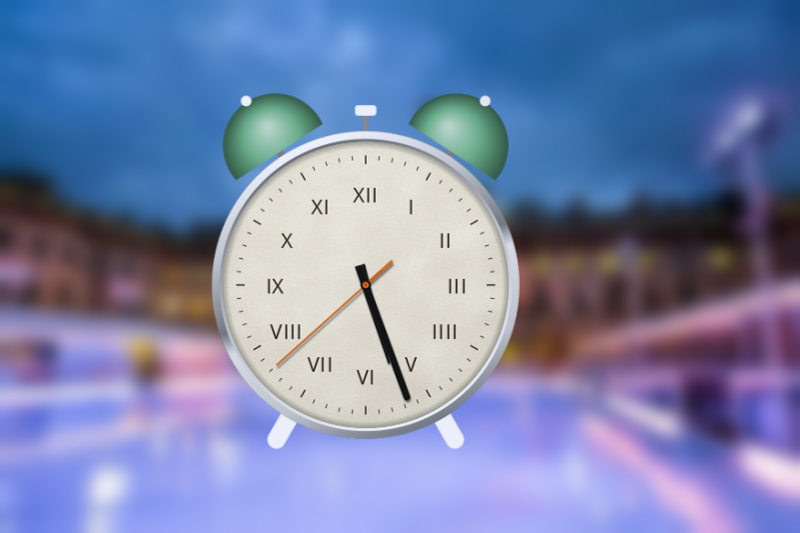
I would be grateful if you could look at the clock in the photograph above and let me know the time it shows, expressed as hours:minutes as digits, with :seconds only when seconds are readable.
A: 5:26:38
